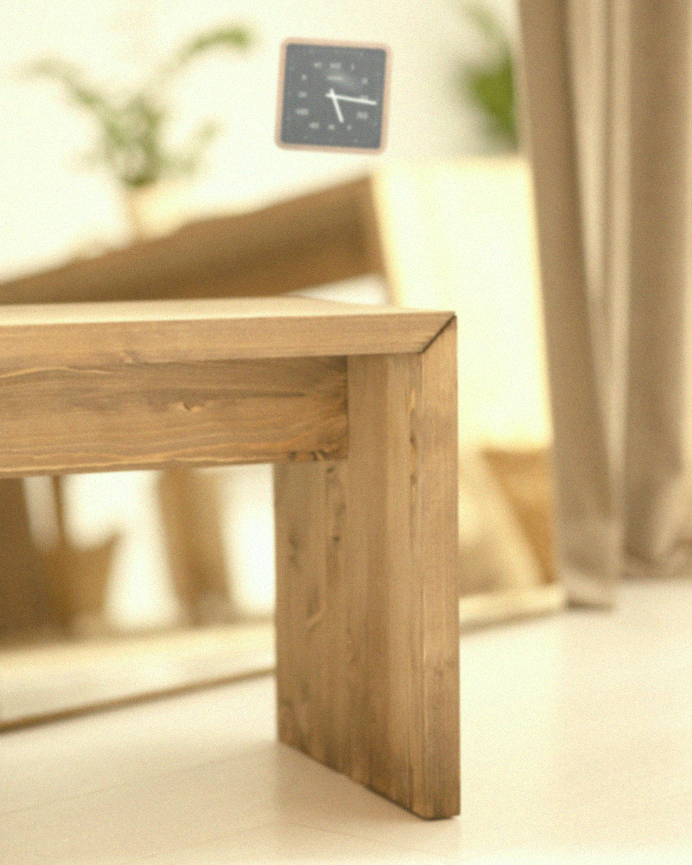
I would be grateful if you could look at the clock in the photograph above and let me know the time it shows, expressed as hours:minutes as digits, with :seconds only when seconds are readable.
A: 5:16
